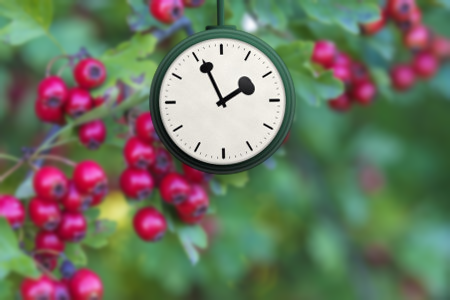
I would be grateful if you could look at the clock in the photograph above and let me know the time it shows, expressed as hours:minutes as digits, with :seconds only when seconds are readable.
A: 1:56
